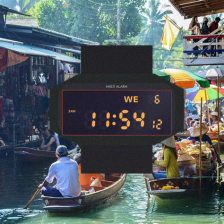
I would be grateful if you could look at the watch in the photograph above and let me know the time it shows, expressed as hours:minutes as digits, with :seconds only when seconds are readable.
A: 11:54:12
